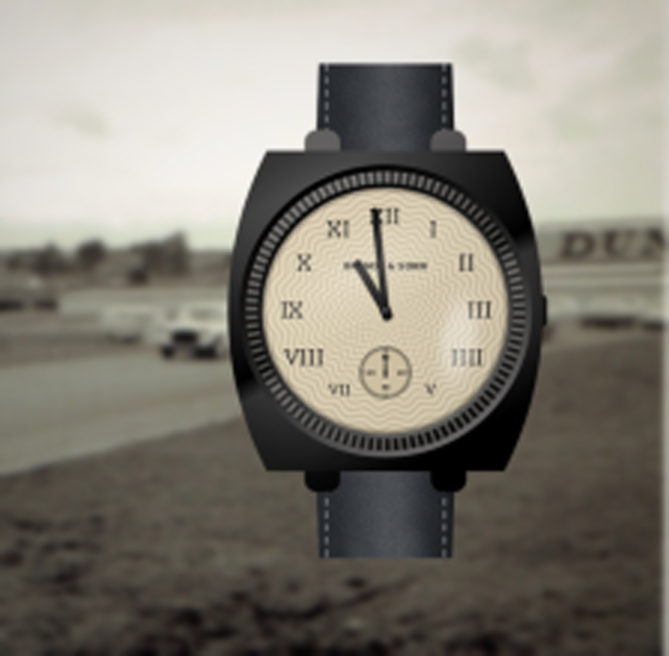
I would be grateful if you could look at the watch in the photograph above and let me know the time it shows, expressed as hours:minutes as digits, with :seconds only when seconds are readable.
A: 10:59
